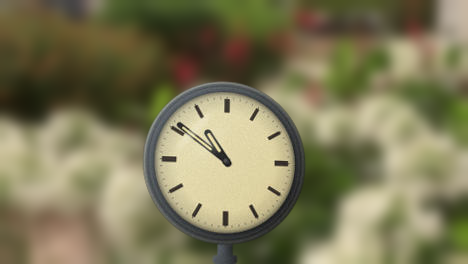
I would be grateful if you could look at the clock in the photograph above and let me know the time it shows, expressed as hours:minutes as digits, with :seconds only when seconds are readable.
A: 10:51
